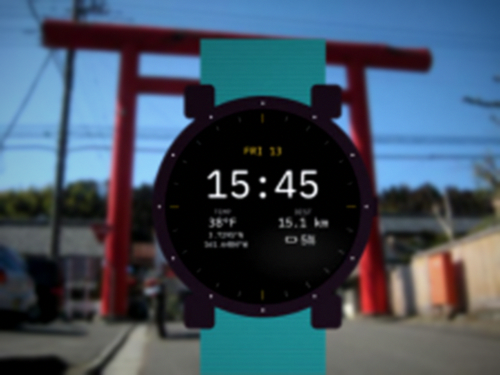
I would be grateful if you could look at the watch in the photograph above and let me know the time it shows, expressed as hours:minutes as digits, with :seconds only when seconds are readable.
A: 15:45
